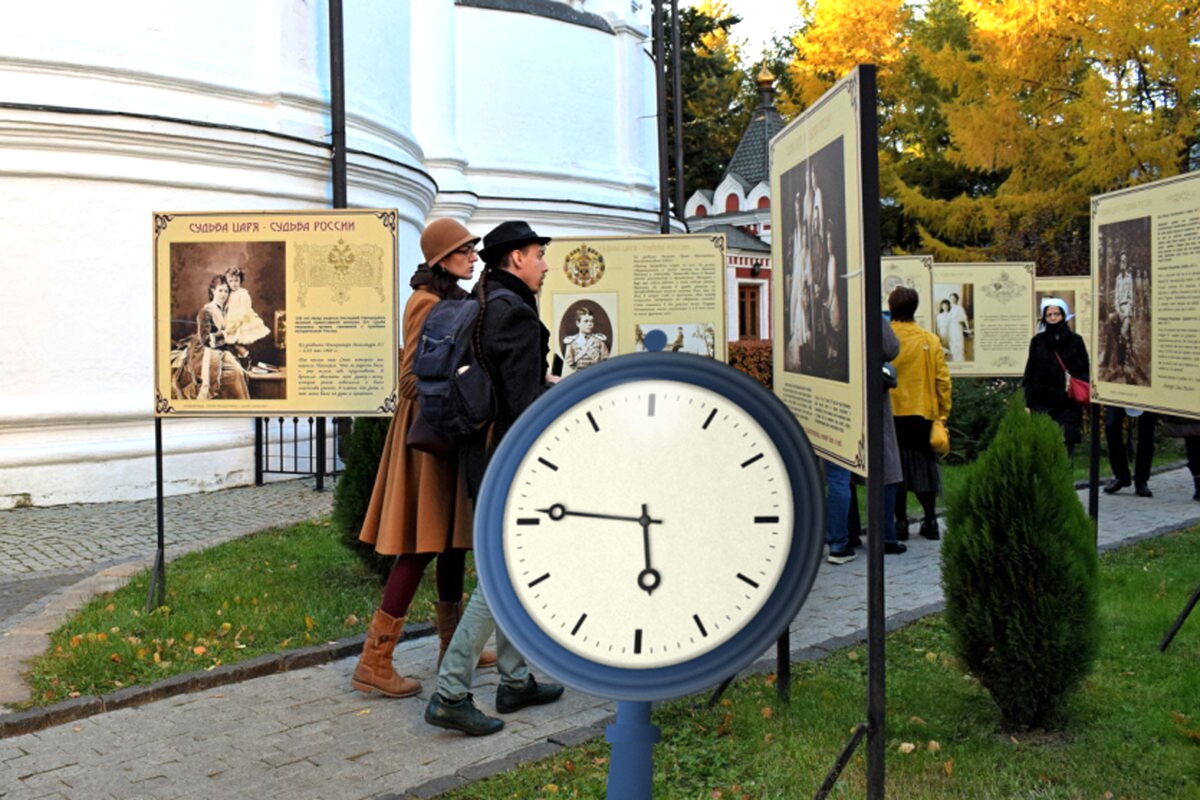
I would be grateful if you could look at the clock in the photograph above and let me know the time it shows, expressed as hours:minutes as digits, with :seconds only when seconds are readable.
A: 5:46
